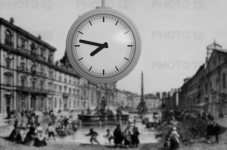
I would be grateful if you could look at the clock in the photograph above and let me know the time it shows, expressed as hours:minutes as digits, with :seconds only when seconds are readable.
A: 7:47
